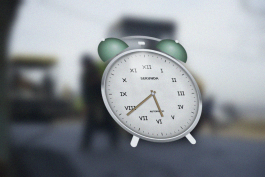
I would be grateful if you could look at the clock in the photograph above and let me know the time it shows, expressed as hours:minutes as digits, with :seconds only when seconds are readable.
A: 5:39
